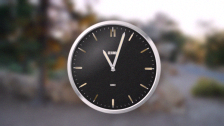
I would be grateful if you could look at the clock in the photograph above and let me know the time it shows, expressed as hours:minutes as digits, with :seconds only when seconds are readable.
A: 11:03
